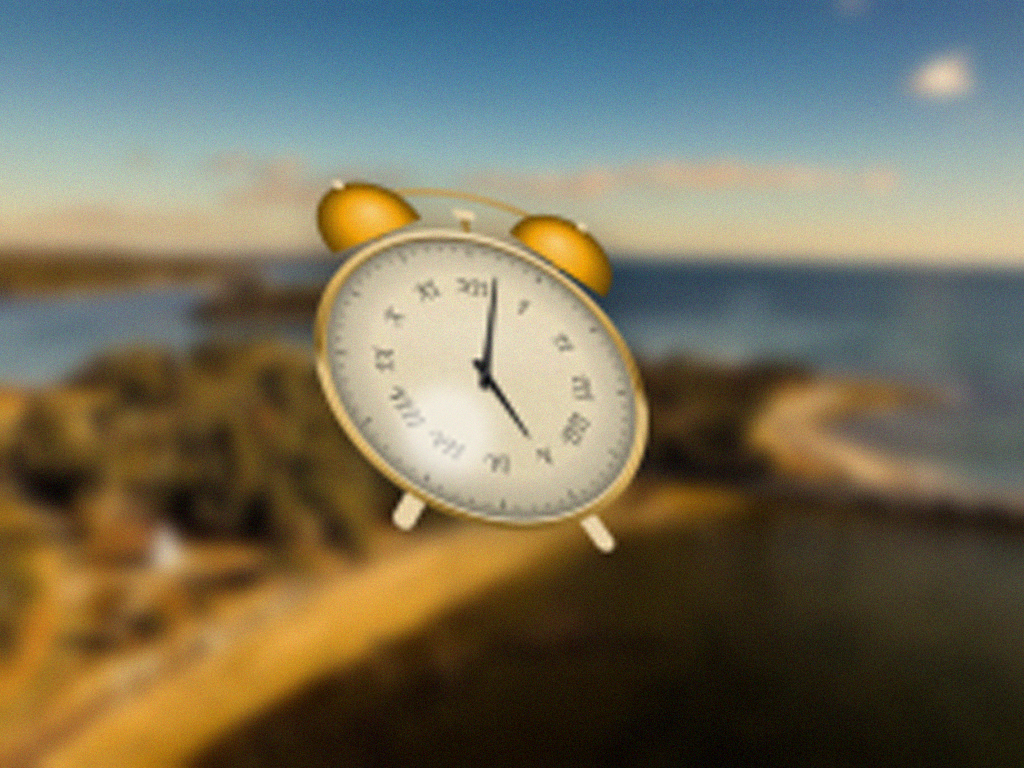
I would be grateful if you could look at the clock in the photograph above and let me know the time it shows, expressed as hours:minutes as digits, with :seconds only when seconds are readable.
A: 5:02
